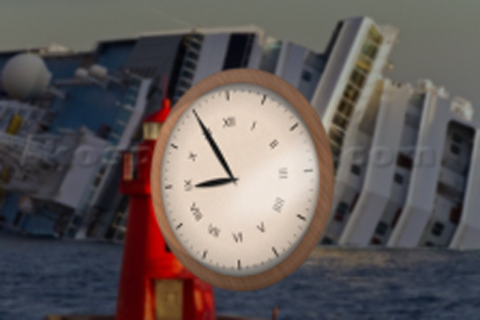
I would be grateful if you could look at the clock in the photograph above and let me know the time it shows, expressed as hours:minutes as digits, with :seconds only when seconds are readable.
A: 8:55
